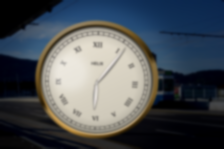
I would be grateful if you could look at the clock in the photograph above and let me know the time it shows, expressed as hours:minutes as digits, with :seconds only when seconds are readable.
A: 6:06
